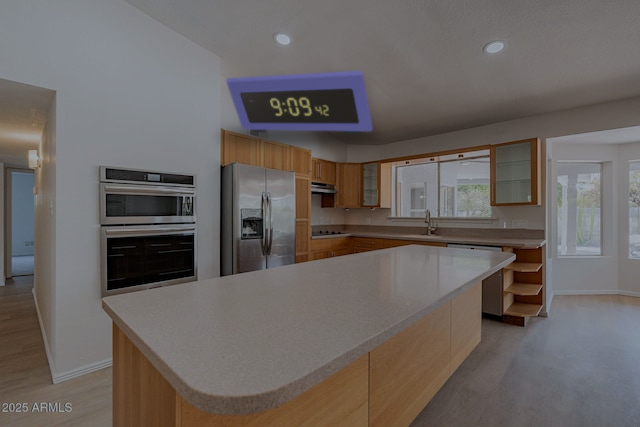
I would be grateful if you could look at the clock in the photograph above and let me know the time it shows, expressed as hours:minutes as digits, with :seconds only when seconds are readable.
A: 9:09:42
